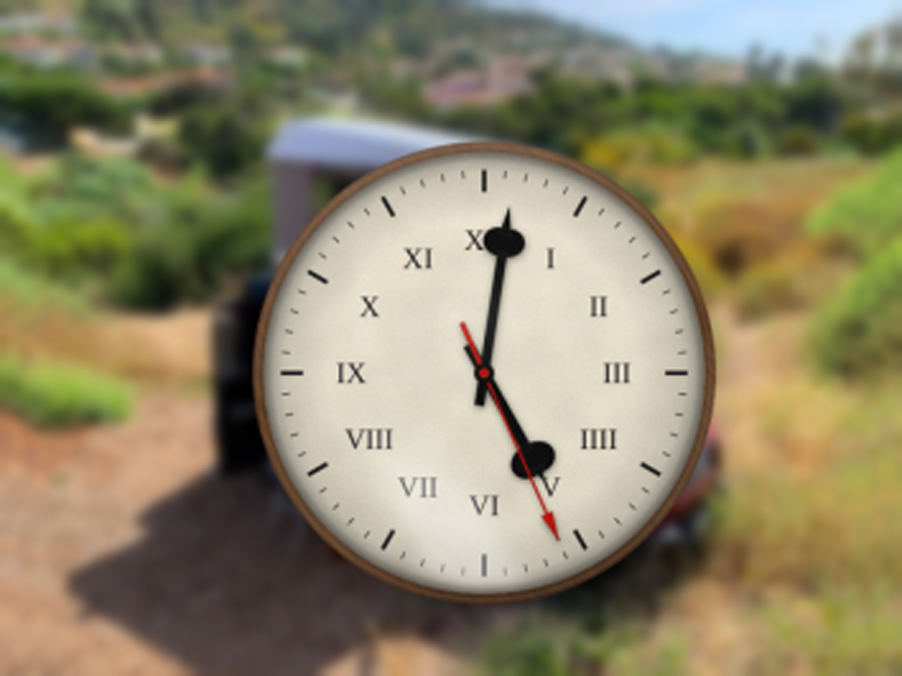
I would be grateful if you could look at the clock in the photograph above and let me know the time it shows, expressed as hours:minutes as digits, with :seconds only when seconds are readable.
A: 5:01:26
